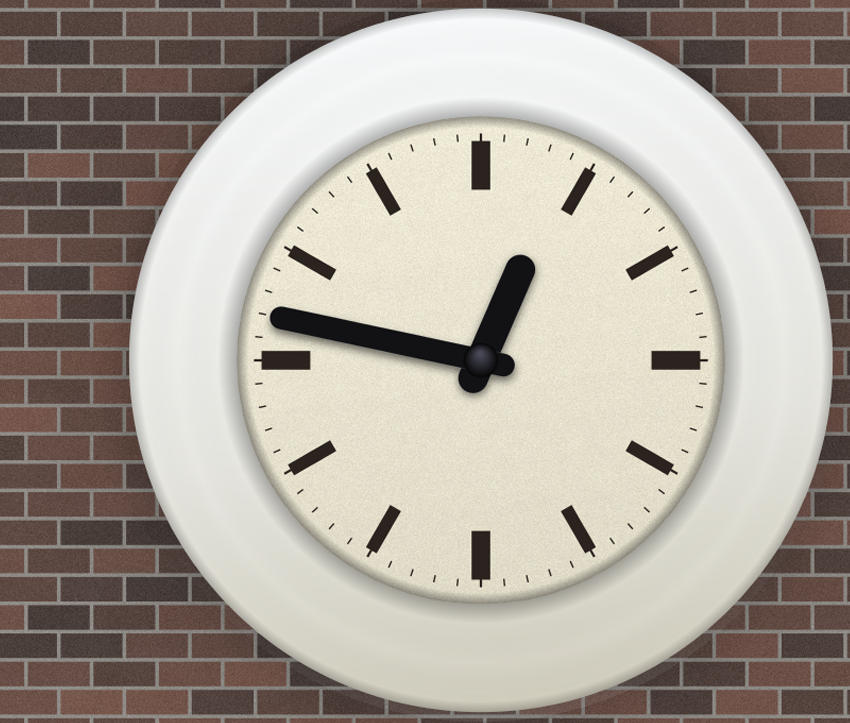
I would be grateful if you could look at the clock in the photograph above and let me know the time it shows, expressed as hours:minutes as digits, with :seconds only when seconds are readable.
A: 12:47
